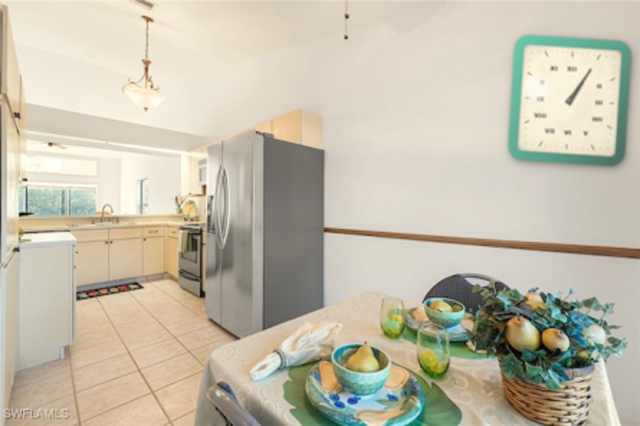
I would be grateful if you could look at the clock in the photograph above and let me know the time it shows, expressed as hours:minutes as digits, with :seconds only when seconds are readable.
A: 1:05
